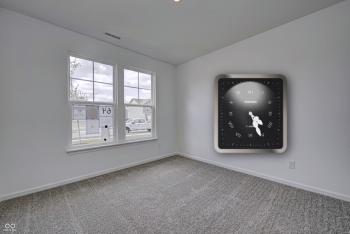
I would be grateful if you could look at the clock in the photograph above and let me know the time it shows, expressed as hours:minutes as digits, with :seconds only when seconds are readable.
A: 4:26
